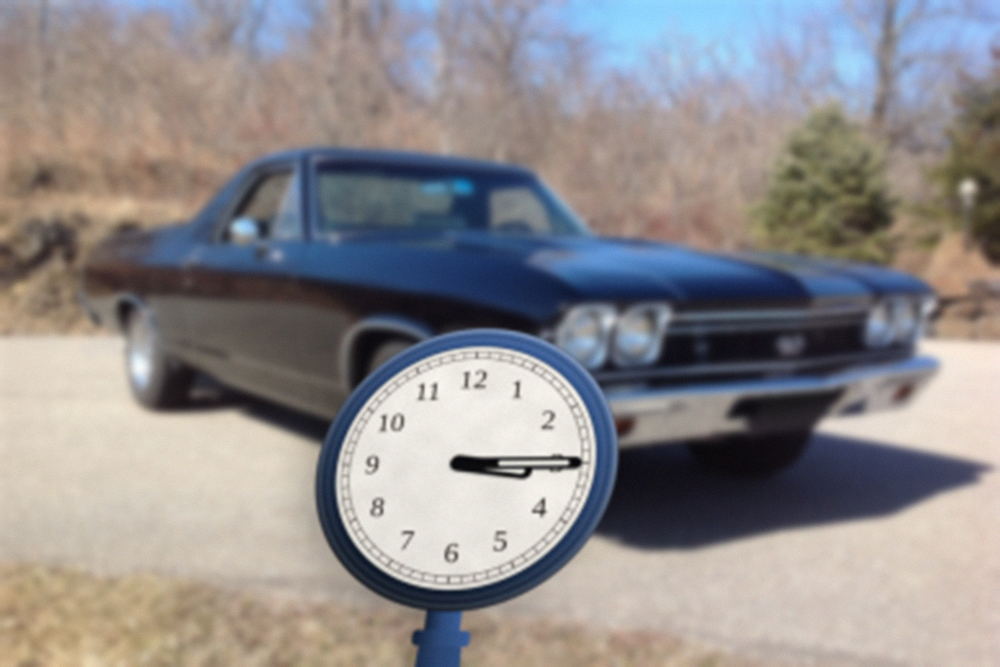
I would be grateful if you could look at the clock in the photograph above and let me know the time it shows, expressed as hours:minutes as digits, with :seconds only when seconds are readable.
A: 3:15
